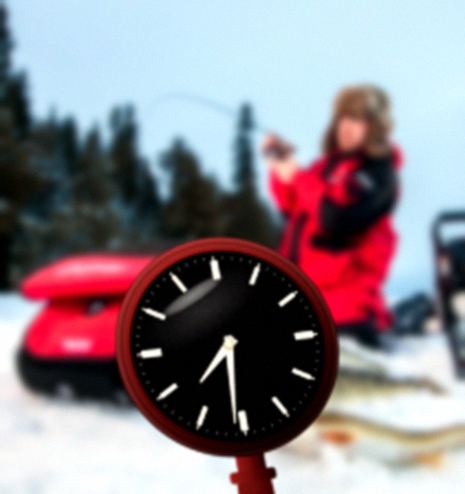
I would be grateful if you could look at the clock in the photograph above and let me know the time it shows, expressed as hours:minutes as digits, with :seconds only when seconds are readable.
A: 7:31
